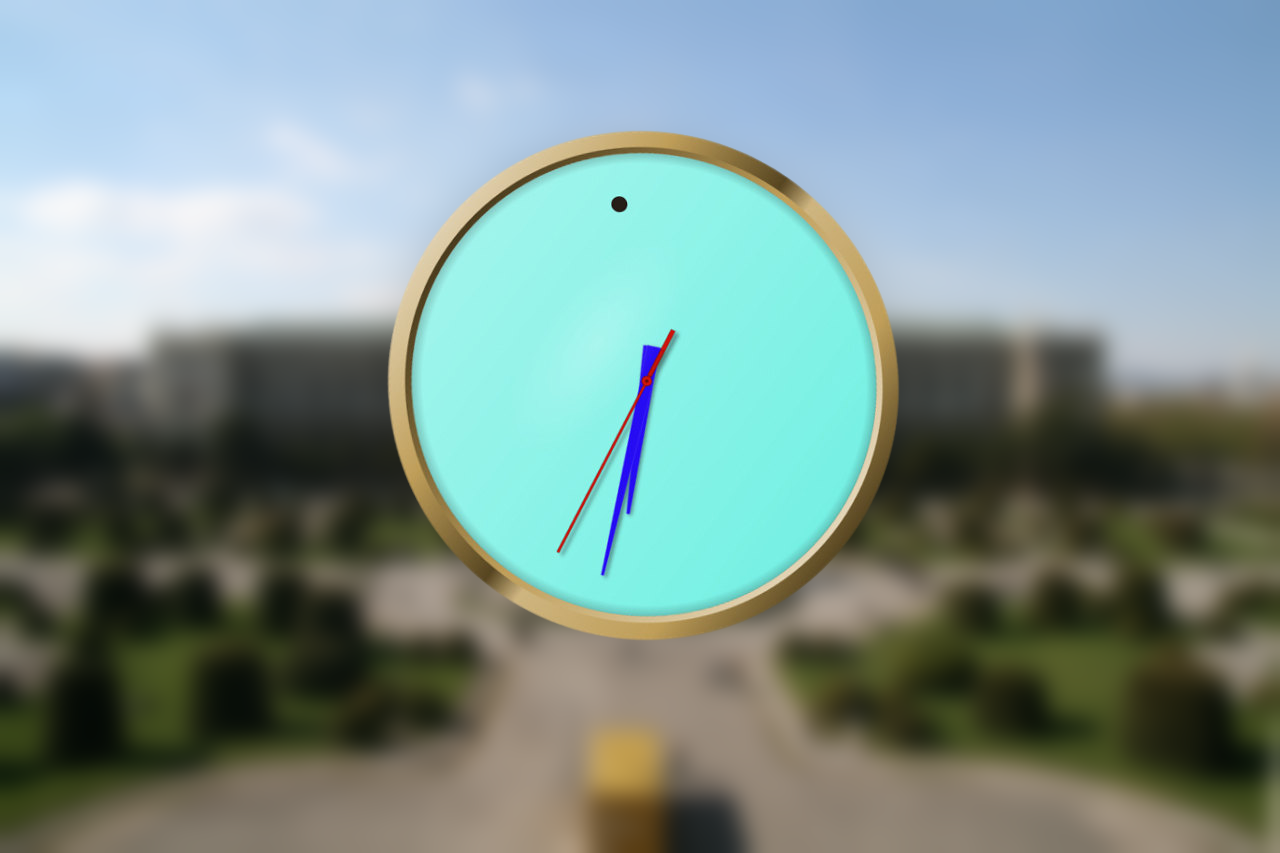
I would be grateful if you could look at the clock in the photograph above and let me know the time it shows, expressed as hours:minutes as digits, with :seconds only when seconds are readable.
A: 6:33:36
